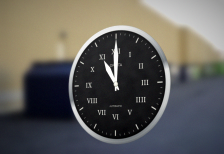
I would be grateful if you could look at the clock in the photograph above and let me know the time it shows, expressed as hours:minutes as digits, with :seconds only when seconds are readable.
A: 11:00
